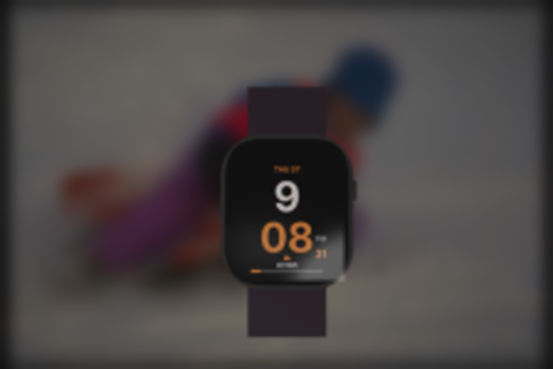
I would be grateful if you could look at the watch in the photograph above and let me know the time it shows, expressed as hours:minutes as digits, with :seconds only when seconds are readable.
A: 9:08
